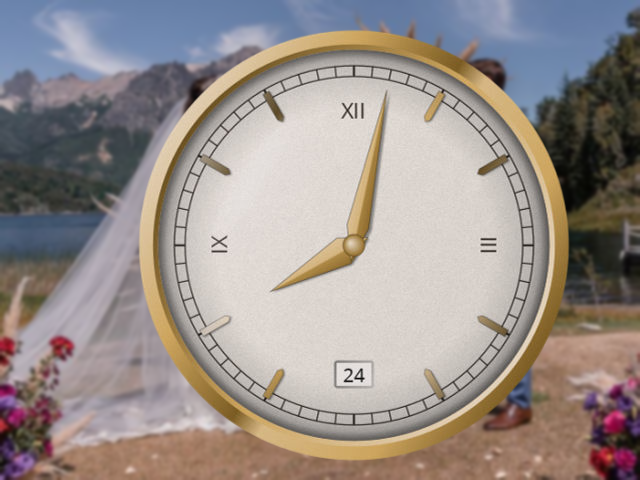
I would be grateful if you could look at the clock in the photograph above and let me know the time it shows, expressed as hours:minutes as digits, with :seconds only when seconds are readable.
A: 8:02
